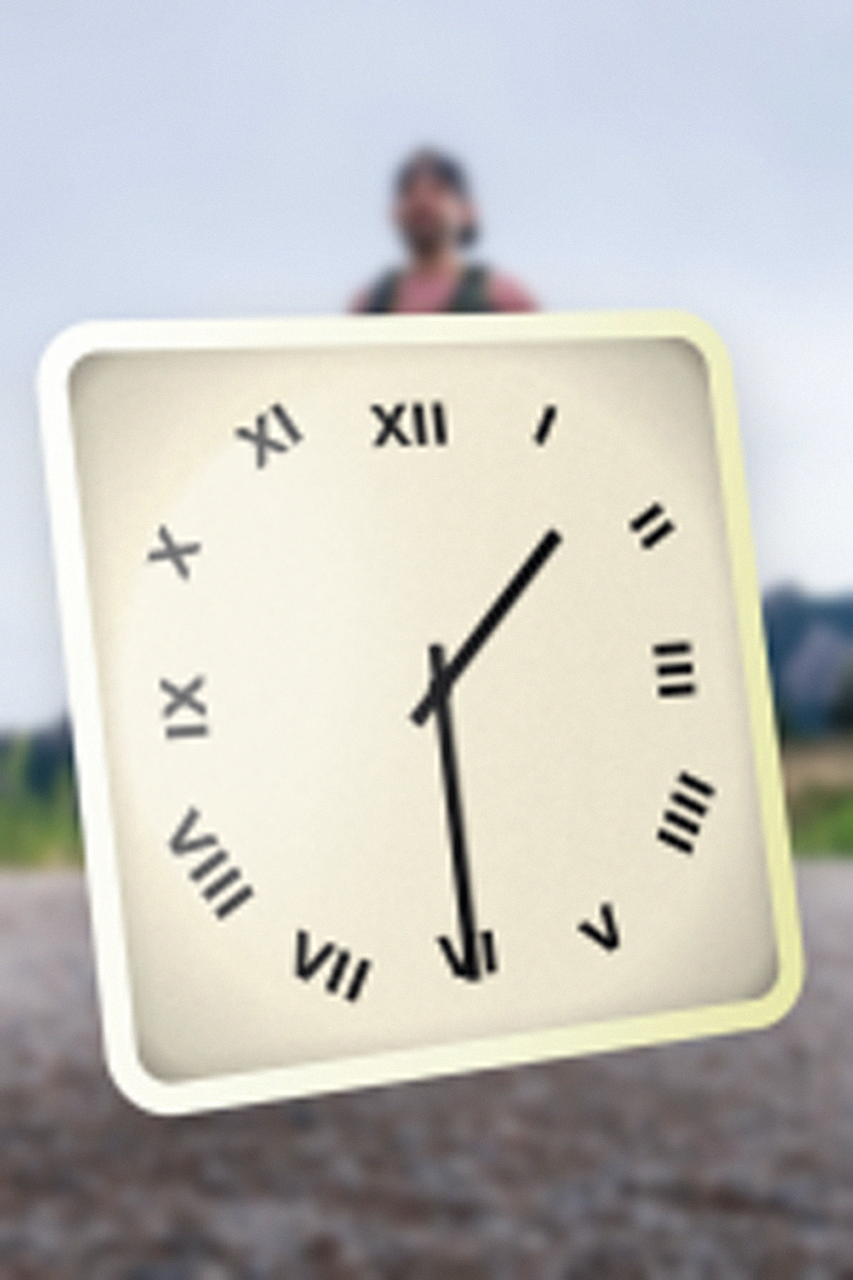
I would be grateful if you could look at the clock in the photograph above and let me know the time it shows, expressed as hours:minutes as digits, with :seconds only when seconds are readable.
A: 1:30
